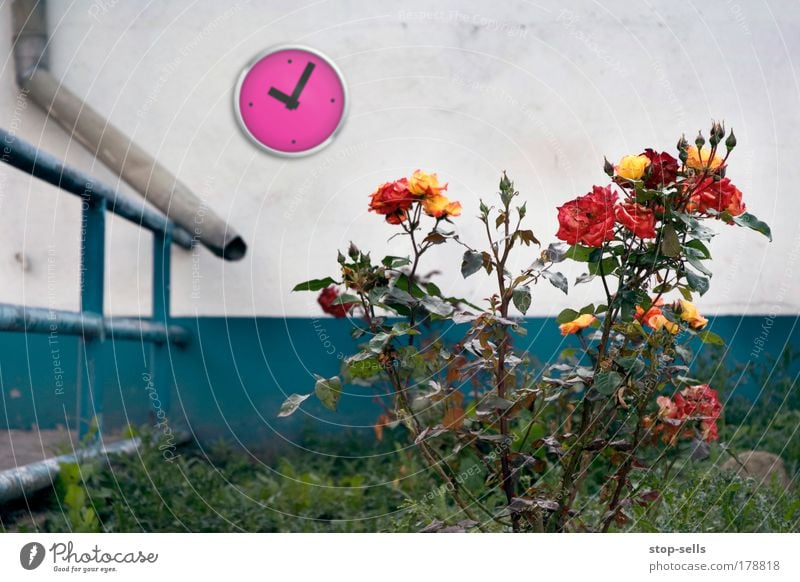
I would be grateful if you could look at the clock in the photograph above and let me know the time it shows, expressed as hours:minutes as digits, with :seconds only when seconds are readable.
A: 10:05
